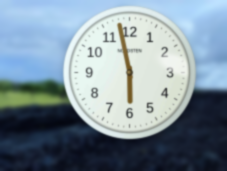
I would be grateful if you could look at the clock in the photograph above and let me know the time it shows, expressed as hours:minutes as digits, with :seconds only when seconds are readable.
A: 5:58
